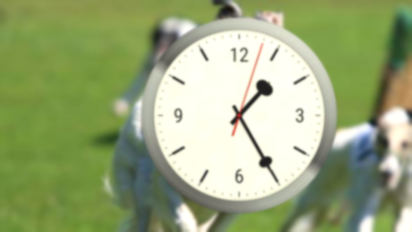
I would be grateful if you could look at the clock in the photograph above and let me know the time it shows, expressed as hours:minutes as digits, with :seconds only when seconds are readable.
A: 1:25:03
